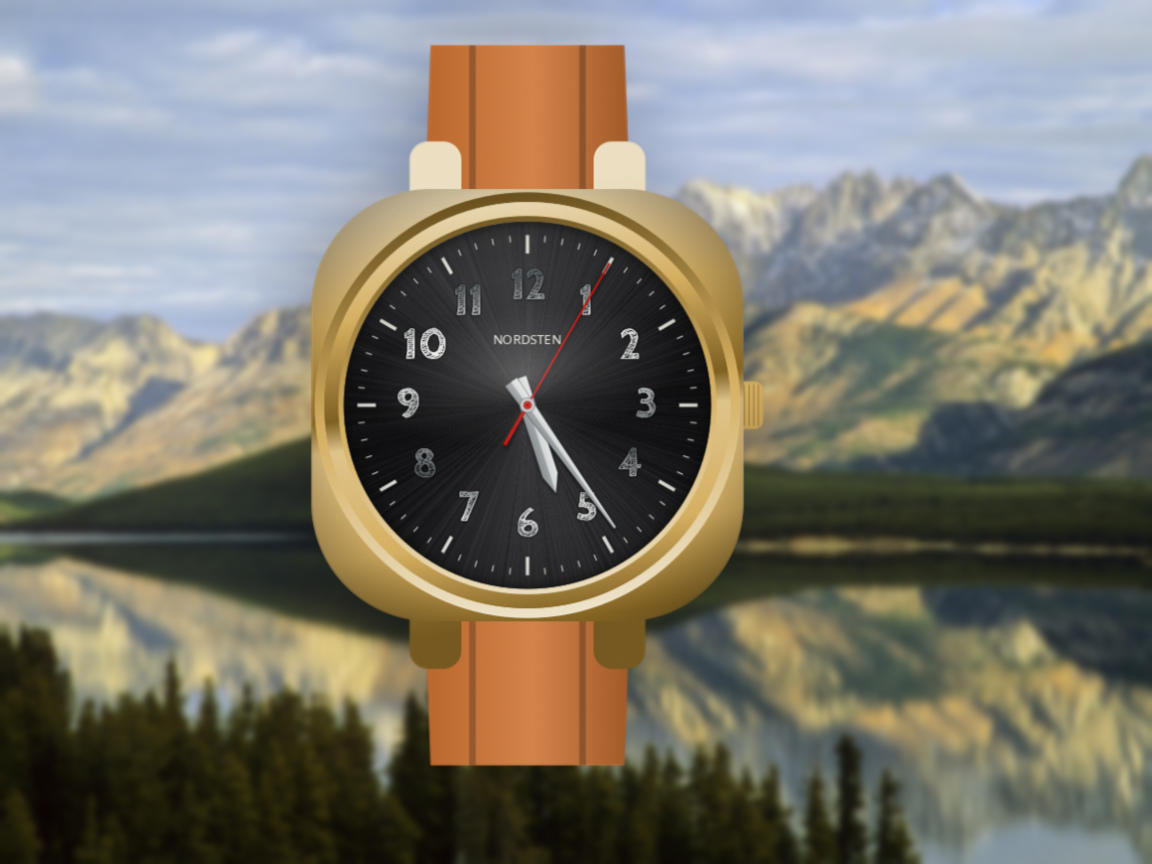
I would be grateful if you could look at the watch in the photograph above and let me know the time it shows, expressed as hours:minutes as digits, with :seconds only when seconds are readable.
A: 5:24:05
